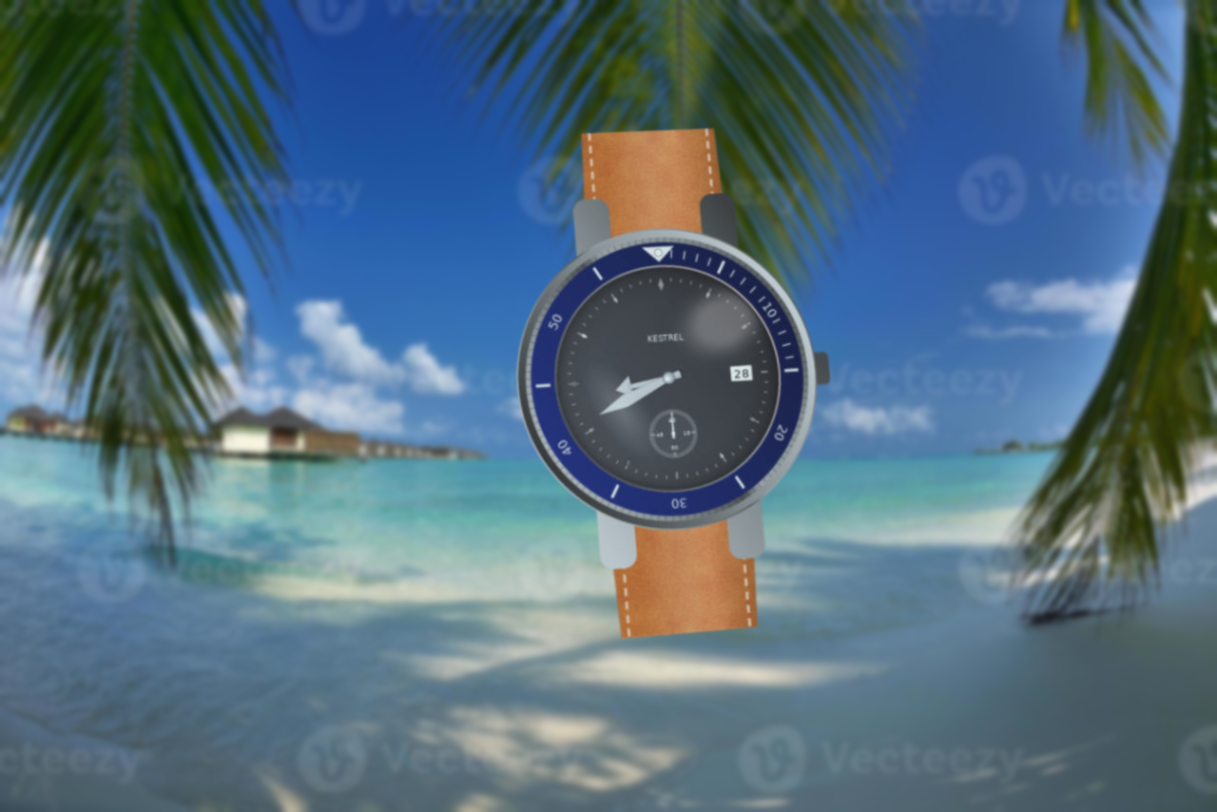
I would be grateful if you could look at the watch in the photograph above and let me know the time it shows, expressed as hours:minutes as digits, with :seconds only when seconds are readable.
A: 8:41
